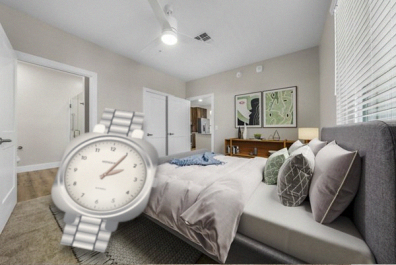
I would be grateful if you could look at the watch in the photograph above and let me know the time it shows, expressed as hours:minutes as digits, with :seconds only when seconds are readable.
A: 2:05
